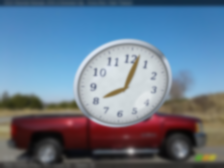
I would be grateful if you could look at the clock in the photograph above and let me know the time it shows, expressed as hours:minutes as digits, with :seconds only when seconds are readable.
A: 8:02
